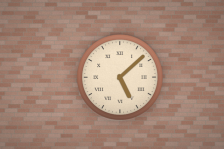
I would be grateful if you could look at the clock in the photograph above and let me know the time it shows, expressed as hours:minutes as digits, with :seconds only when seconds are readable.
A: 5:08
